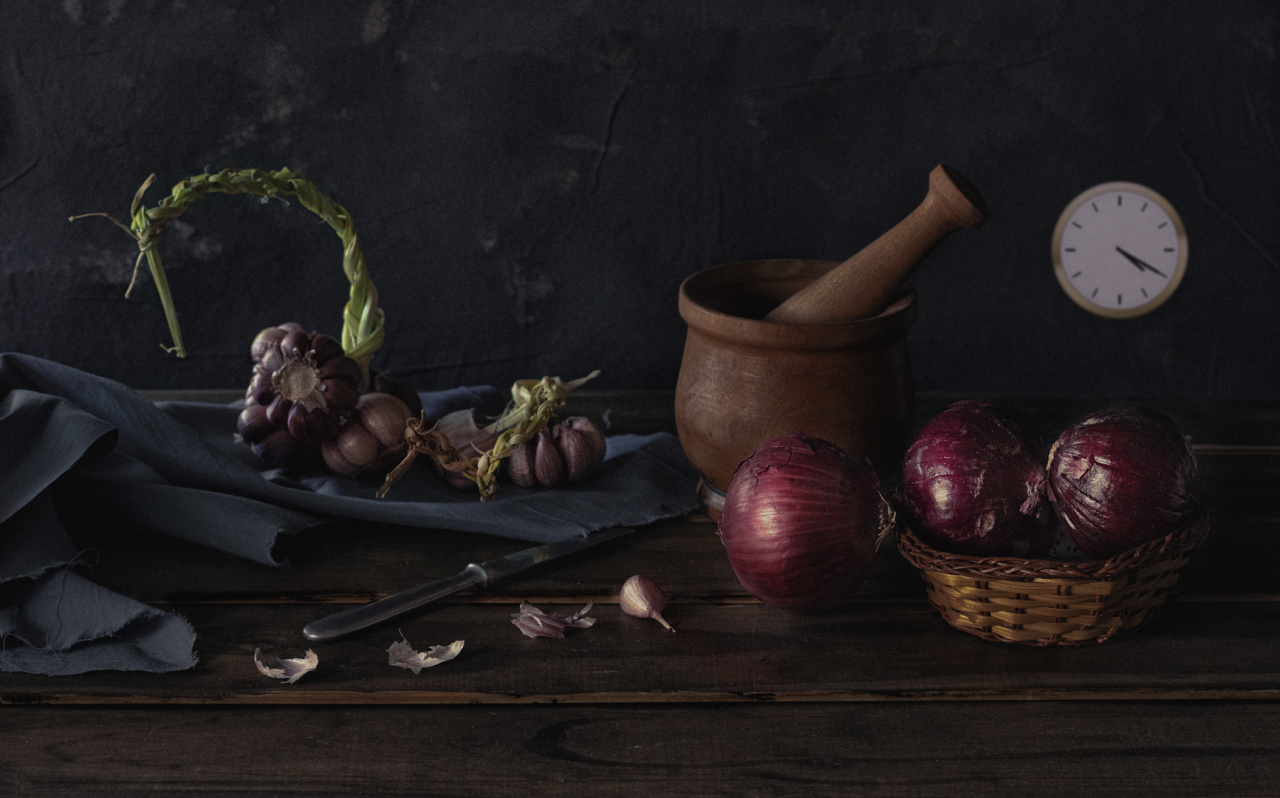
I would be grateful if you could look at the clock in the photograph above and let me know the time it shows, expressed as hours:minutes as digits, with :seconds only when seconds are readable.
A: 4:20
